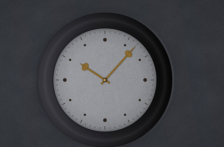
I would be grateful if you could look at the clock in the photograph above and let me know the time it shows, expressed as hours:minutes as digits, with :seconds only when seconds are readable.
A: 10:07
